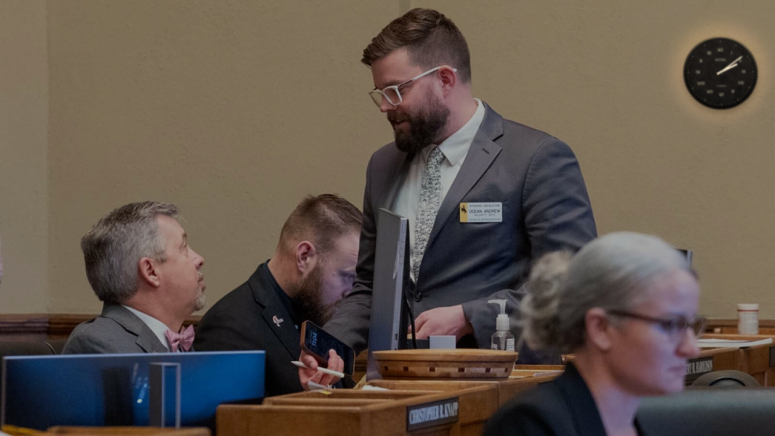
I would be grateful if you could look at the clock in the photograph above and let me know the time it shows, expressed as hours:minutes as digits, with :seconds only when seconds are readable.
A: 2:09
